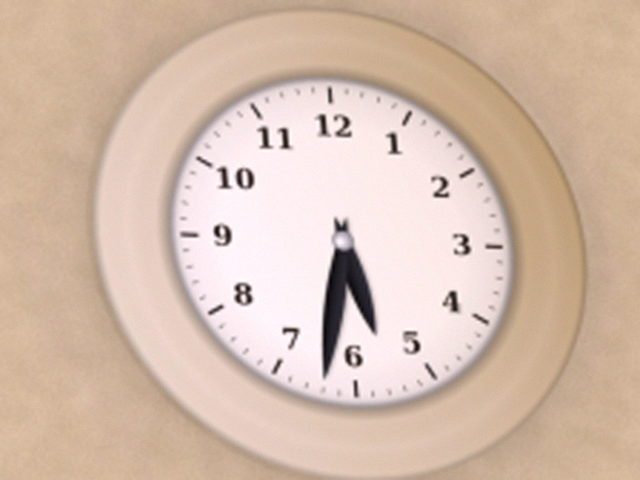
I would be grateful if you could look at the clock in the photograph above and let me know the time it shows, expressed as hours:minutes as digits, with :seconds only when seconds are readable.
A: 5:32
